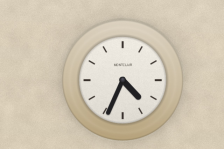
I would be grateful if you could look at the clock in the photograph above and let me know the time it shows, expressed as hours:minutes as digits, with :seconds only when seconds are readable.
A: 4:34
